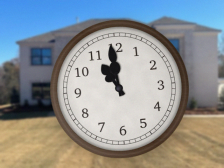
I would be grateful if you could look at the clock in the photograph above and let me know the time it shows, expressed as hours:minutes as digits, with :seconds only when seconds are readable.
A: 10:59
